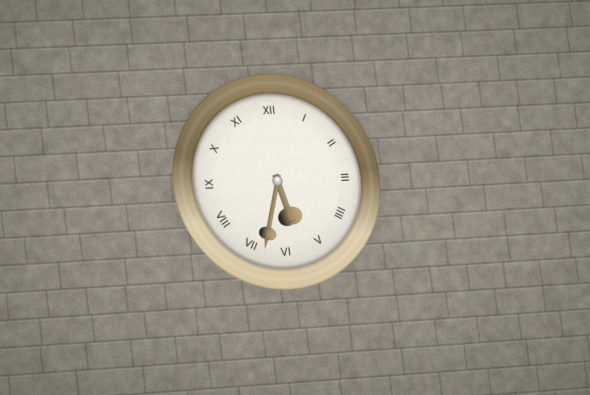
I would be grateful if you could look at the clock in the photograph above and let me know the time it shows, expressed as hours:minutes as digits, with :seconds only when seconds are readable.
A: 5:33
